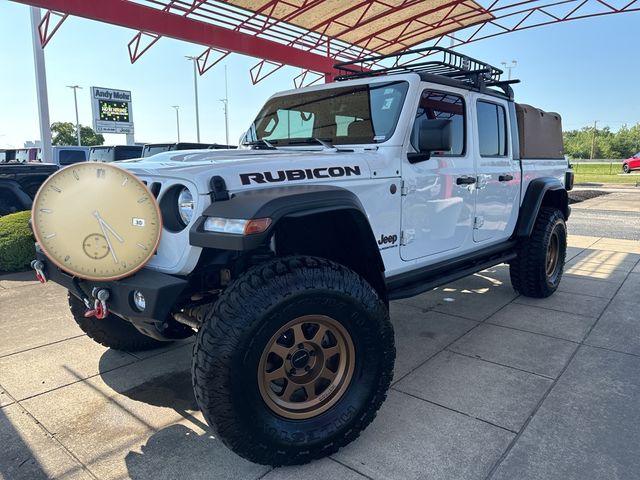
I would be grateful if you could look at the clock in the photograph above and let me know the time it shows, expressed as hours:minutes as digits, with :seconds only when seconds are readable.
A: 4:26
